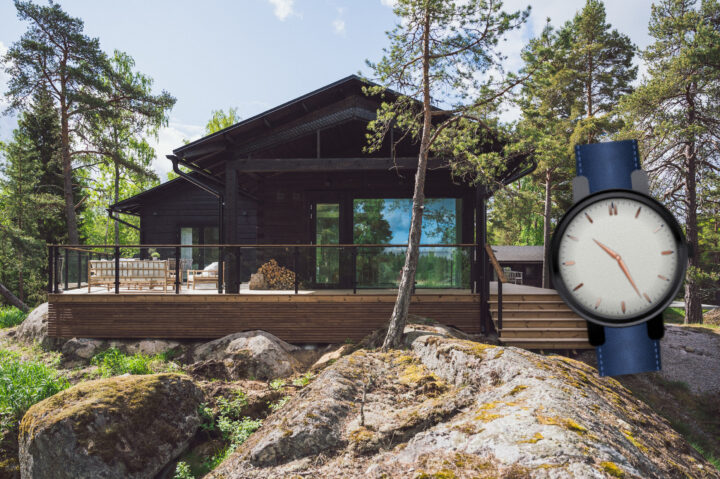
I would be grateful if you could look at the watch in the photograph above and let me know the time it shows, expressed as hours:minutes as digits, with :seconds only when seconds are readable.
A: 10:26
